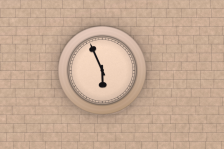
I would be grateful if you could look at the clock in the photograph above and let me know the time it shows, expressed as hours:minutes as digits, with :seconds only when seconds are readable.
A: 5:56
